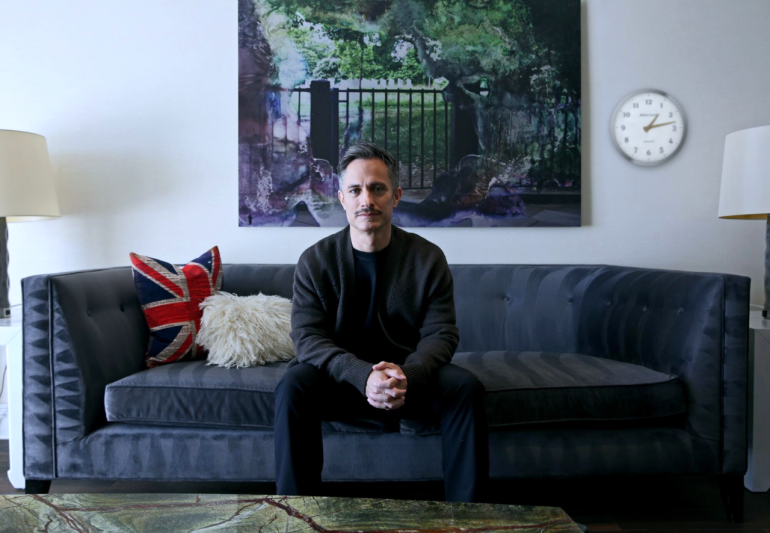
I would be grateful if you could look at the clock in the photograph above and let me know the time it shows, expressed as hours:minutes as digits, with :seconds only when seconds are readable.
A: 1:13
